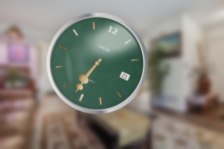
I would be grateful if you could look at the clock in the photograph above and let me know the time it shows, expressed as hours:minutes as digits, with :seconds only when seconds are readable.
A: 6:32
